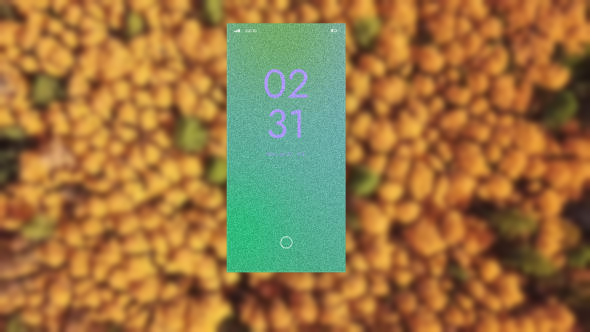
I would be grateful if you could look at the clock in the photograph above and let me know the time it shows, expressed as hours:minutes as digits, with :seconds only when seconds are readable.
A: 2:31
